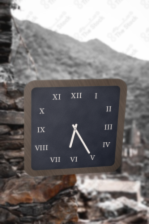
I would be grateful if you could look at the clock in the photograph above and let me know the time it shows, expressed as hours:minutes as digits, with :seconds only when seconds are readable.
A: 6:25
